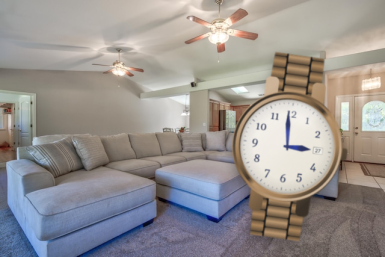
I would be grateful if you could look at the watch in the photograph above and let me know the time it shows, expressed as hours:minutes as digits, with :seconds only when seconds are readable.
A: 2:59
